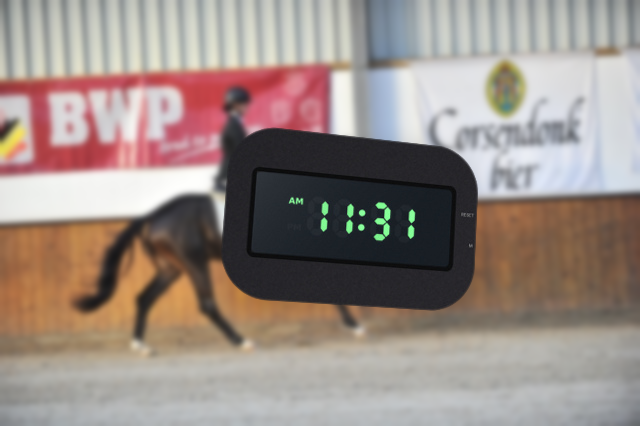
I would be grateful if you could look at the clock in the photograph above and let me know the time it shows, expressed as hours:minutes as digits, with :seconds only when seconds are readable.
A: 11:31
